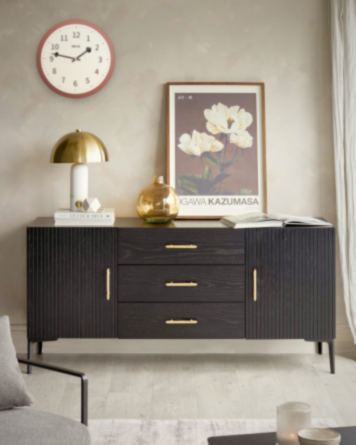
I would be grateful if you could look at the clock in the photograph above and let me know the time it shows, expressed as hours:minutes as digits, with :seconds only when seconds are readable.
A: 1:47
